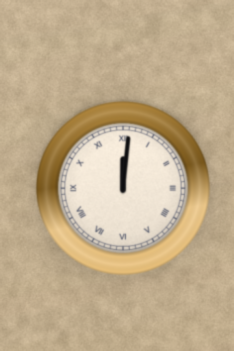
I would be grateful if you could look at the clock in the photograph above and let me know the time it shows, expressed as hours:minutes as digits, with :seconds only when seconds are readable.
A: 12:01
